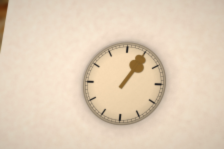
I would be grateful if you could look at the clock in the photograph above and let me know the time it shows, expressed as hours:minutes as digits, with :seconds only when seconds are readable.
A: 1:05
